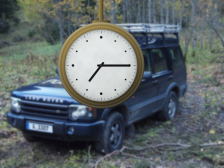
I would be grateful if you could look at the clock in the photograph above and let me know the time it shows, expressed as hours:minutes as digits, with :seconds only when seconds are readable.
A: 7:15
